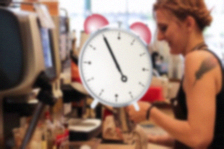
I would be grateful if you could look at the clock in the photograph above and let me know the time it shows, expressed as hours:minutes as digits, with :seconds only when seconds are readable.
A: 4:55
